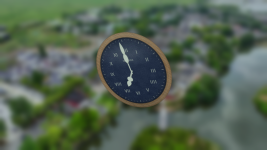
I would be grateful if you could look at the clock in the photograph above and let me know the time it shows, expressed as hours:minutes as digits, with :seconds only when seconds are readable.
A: 6:59
